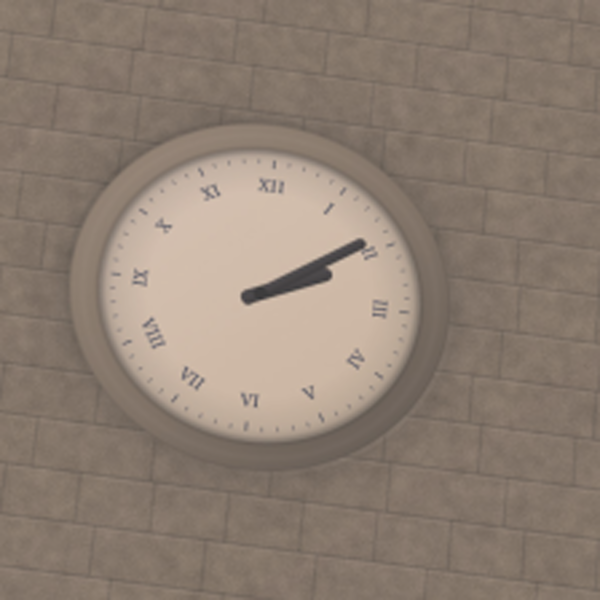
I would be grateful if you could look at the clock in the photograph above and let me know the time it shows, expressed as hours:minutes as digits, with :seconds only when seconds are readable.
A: 2:09
